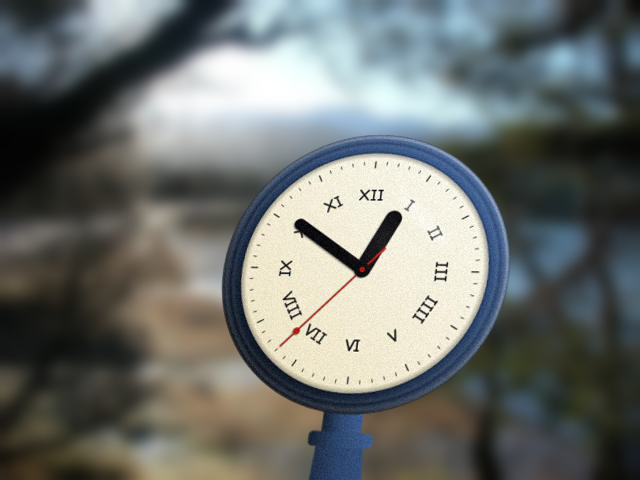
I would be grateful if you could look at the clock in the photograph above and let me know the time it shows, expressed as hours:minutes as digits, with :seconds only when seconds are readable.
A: 12:50:37
